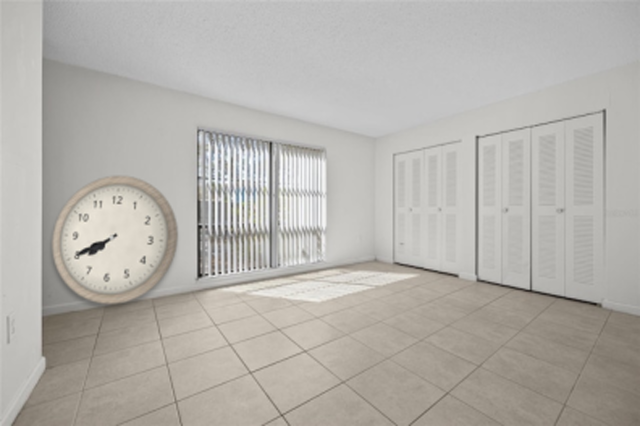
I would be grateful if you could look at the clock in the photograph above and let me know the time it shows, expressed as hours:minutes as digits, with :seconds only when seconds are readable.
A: 7:40
